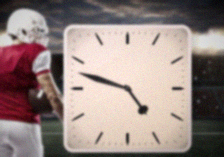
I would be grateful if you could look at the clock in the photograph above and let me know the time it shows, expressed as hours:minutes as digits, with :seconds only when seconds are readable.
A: 4:48
